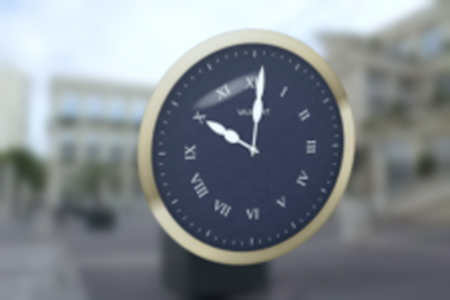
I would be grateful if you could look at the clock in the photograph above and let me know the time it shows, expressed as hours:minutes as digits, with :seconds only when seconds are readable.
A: 10:01
